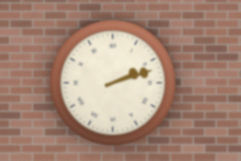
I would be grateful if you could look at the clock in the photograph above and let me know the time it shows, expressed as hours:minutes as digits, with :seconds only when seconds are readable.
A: 2:12
